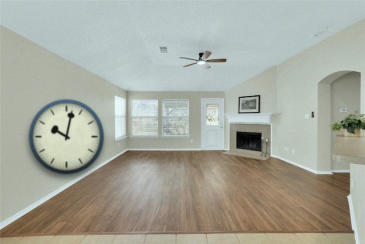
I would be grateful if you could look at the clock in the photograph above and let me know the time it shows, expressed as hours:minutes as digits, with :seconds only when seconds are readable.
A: 10:02
